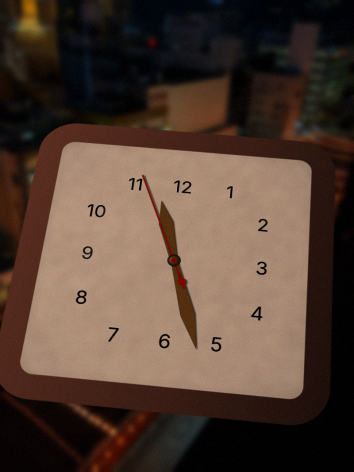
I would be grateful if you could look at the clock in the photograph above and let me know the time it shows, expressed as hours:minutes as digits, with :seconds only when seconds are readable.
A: 11:26:56
